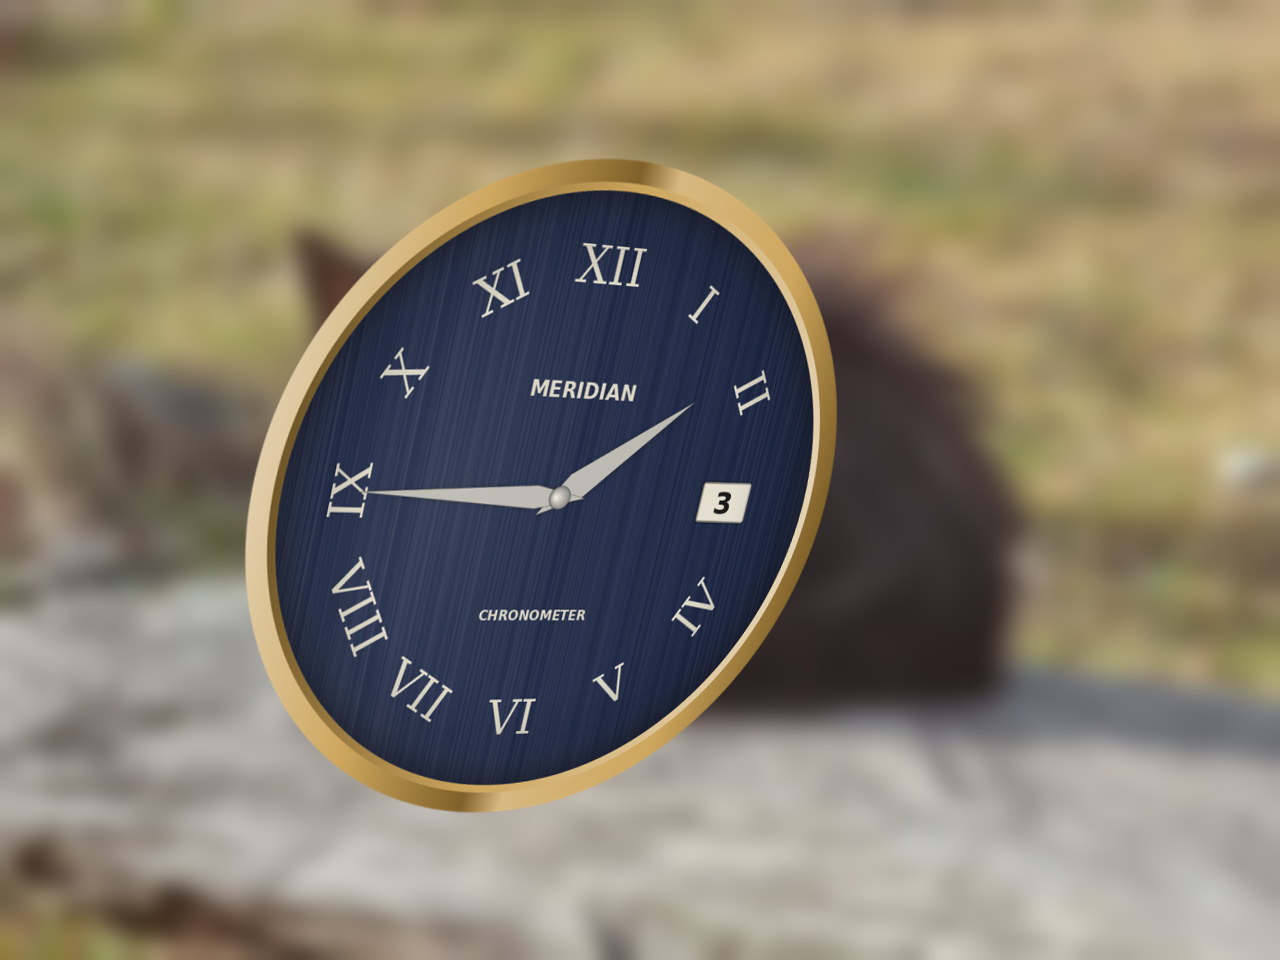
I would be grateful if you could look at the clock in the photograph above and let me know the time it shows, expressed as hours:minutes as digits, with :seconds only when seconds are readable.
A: 1:45
